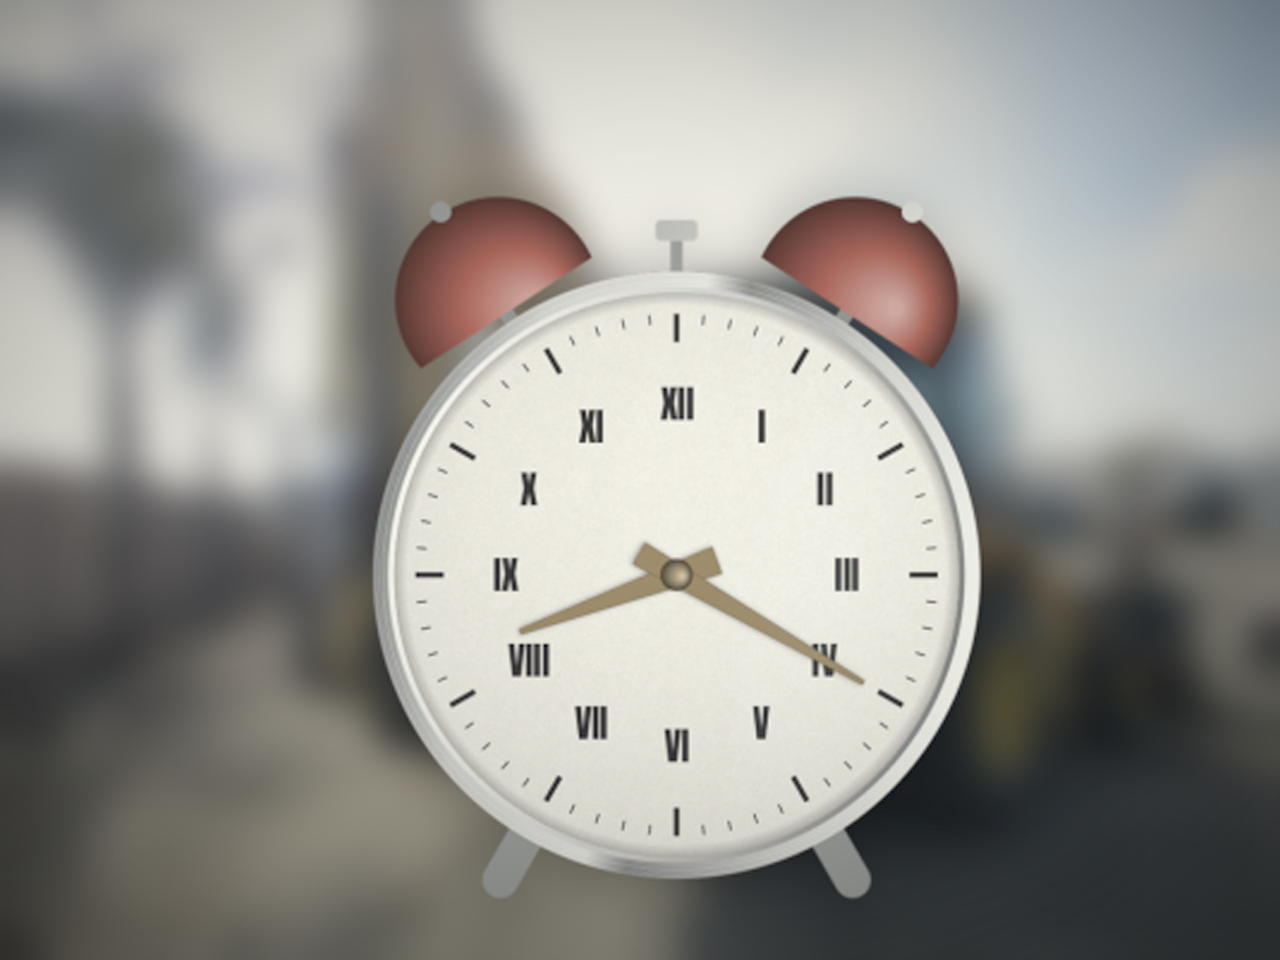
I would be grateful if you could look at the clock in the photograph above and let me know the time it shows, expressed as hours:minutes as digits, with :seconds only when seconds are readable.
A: 8:20
